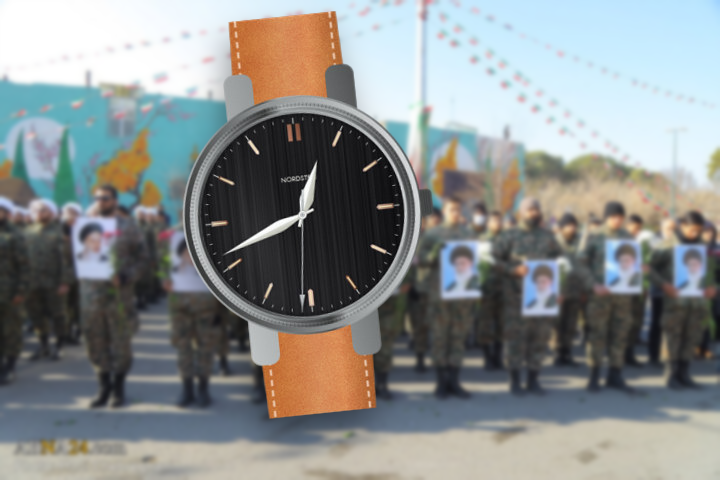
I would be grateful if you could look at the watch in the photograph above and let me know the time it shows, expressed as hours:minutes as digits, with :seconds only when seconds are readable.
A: 12:41:31
